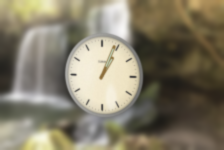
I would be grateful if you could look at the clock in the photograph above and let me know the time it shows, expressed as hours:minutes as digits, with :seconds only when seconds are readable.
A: 1:04
